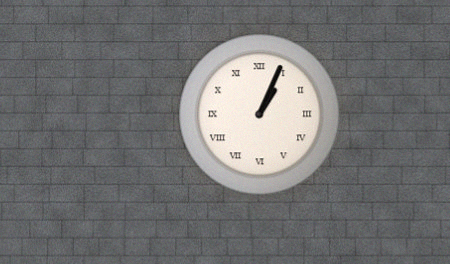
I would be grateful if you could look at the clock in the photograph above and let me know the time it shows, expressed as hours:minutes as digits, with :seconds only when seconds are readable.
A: 1:04
